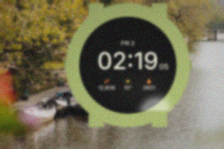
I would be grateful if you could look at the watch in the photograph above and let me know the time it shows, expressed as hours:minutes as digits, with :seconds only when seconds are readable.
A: 2:19
